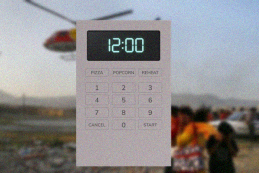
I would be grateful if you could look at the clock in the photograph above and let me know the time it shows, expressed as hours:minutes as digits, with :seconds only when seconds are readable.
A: 12:00
